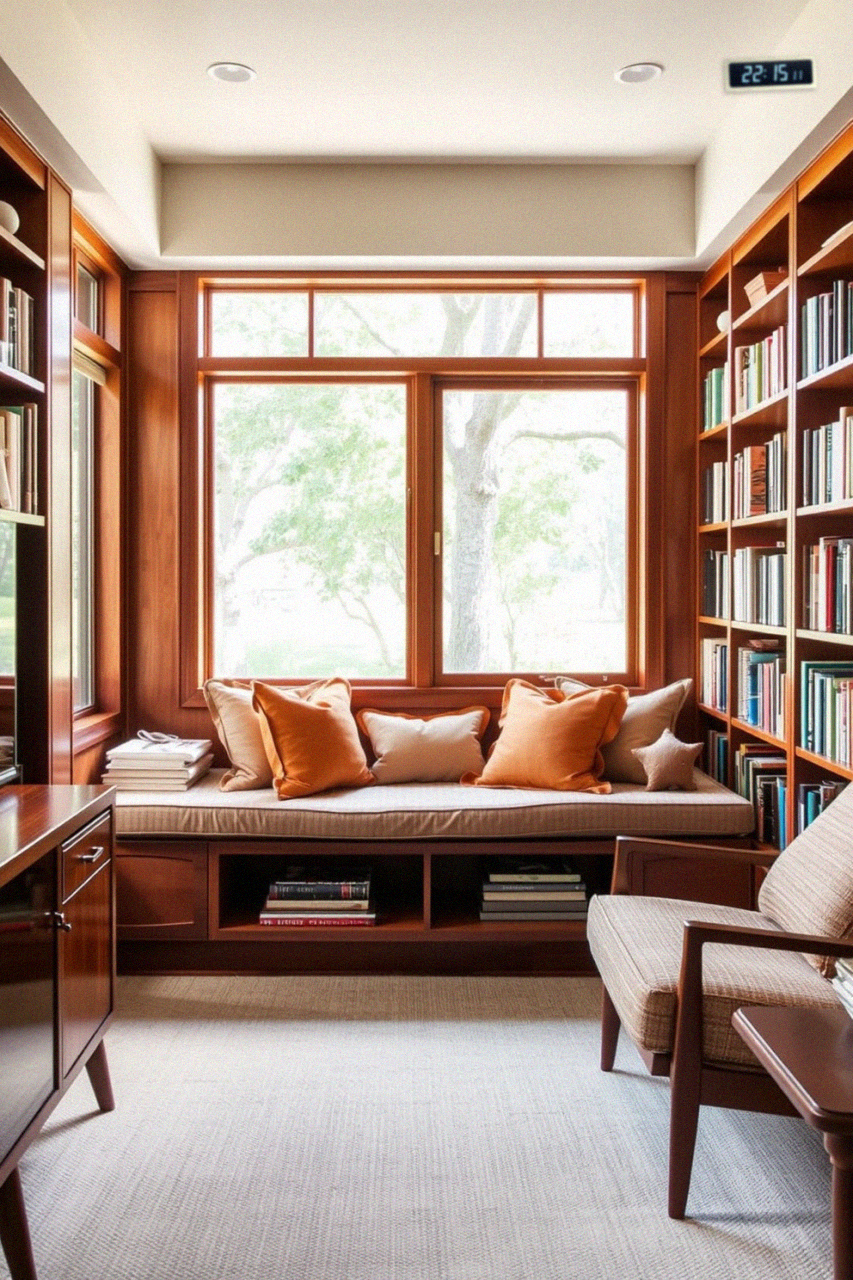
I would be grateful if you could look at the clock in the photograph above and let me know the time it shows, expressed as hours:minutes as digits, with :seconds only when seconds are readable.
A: 22:15
